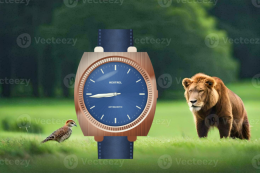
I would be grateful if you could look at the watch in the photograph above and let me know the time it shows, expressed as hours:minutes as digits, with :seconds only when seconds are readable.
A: 8:44
